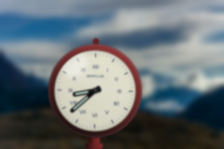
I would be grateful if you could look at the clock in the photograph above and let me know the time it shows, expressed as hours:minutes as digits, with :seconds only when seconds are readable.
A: 8:38
